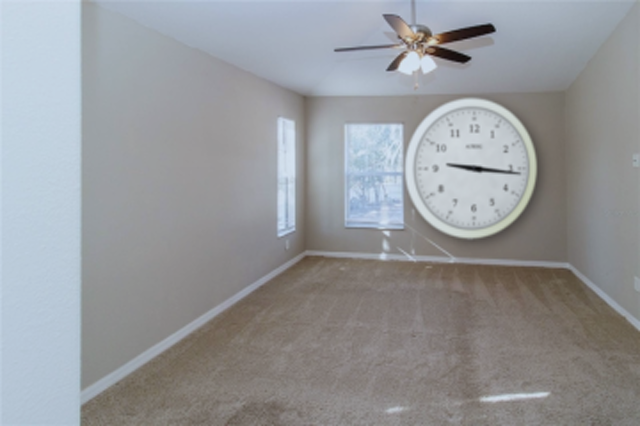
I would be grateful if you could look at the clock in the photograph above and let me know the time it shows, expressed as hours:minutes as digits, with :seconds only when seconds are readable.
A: 9:16
